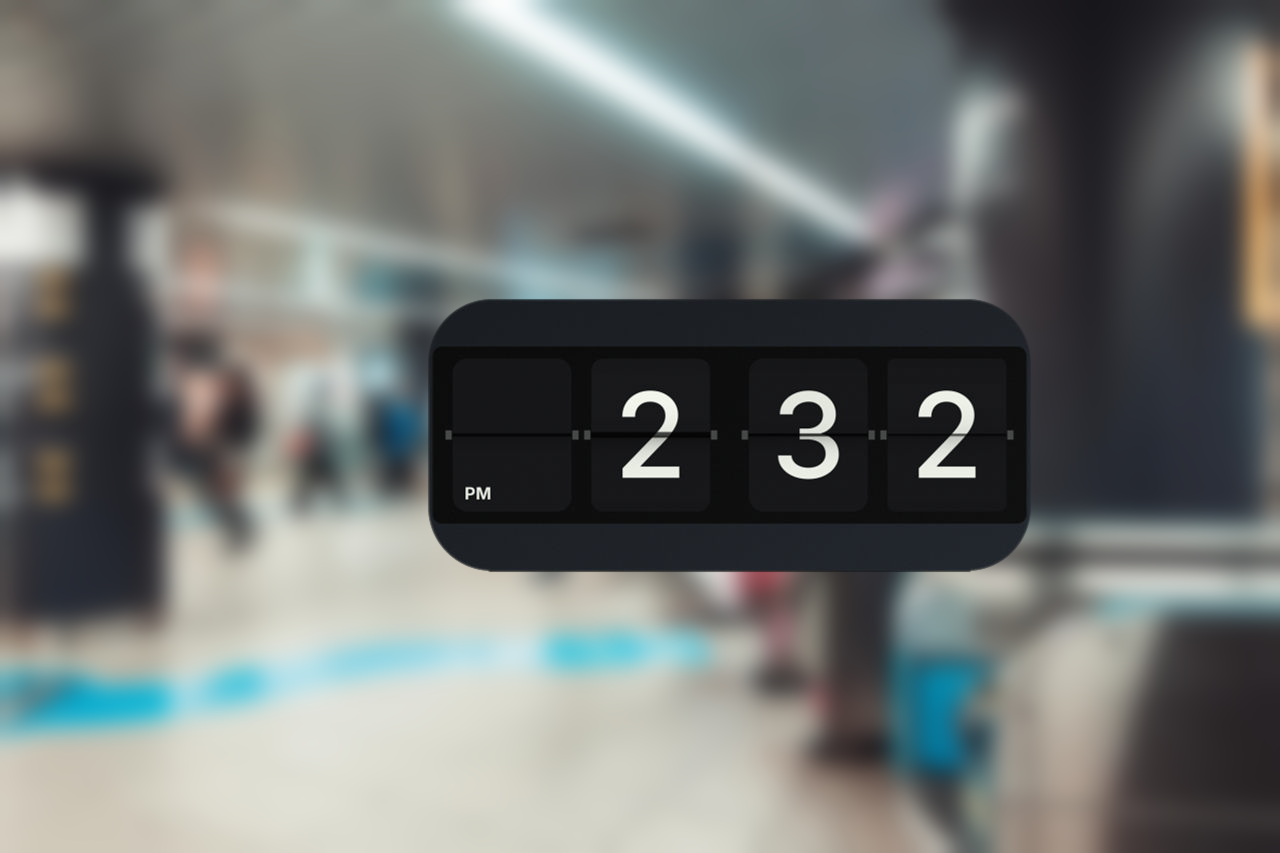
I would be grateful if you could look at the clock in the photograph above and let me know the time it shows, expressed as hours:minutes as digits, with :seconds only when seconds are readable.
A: 2:32
